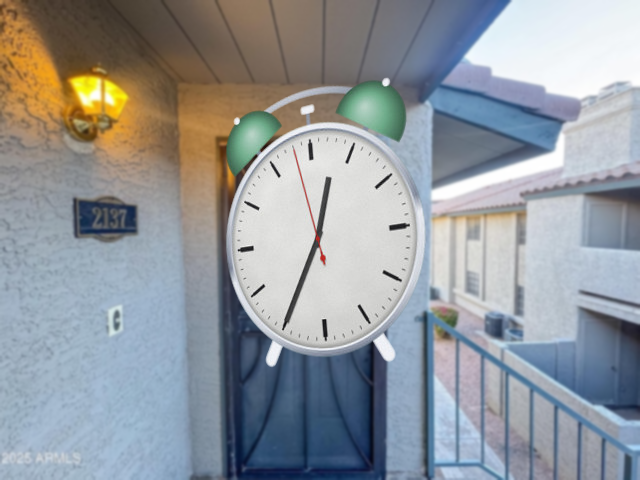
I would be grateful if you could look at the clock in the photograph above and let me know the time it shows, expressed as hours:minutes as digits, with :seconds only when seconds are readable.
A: 12:34:58
